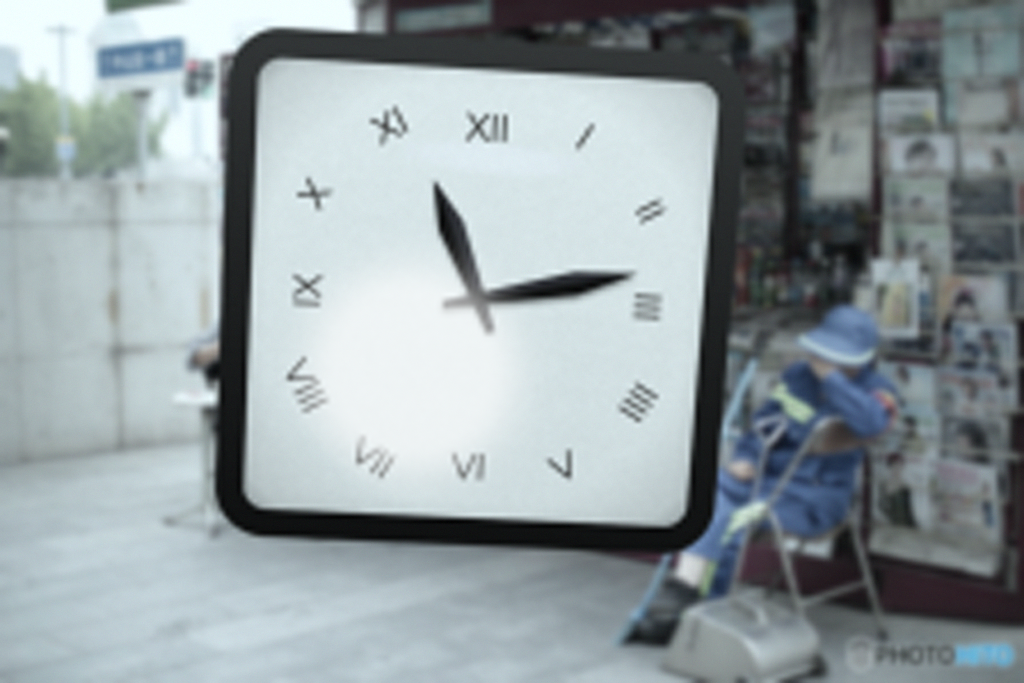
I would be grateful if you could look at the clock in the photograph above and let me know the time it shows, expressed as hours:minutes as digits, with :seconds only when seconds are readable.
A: 11:13
